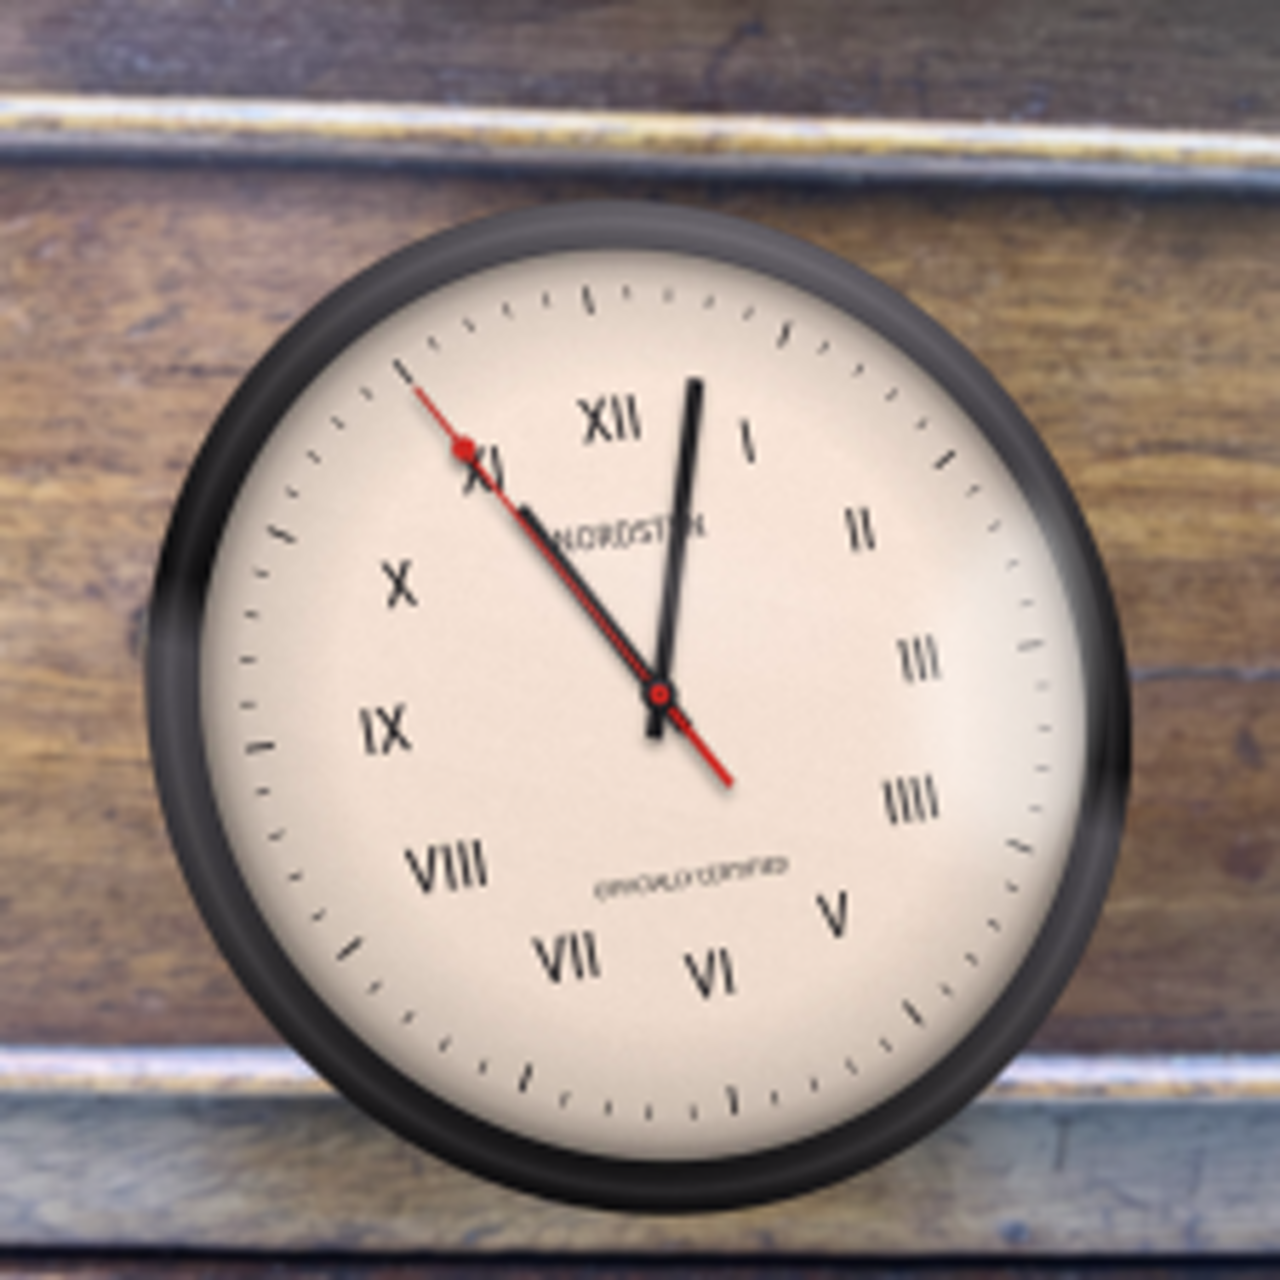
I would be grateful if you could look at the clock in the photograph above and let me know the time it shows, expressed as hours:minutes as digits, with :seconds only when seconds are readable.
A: 11:02:55
